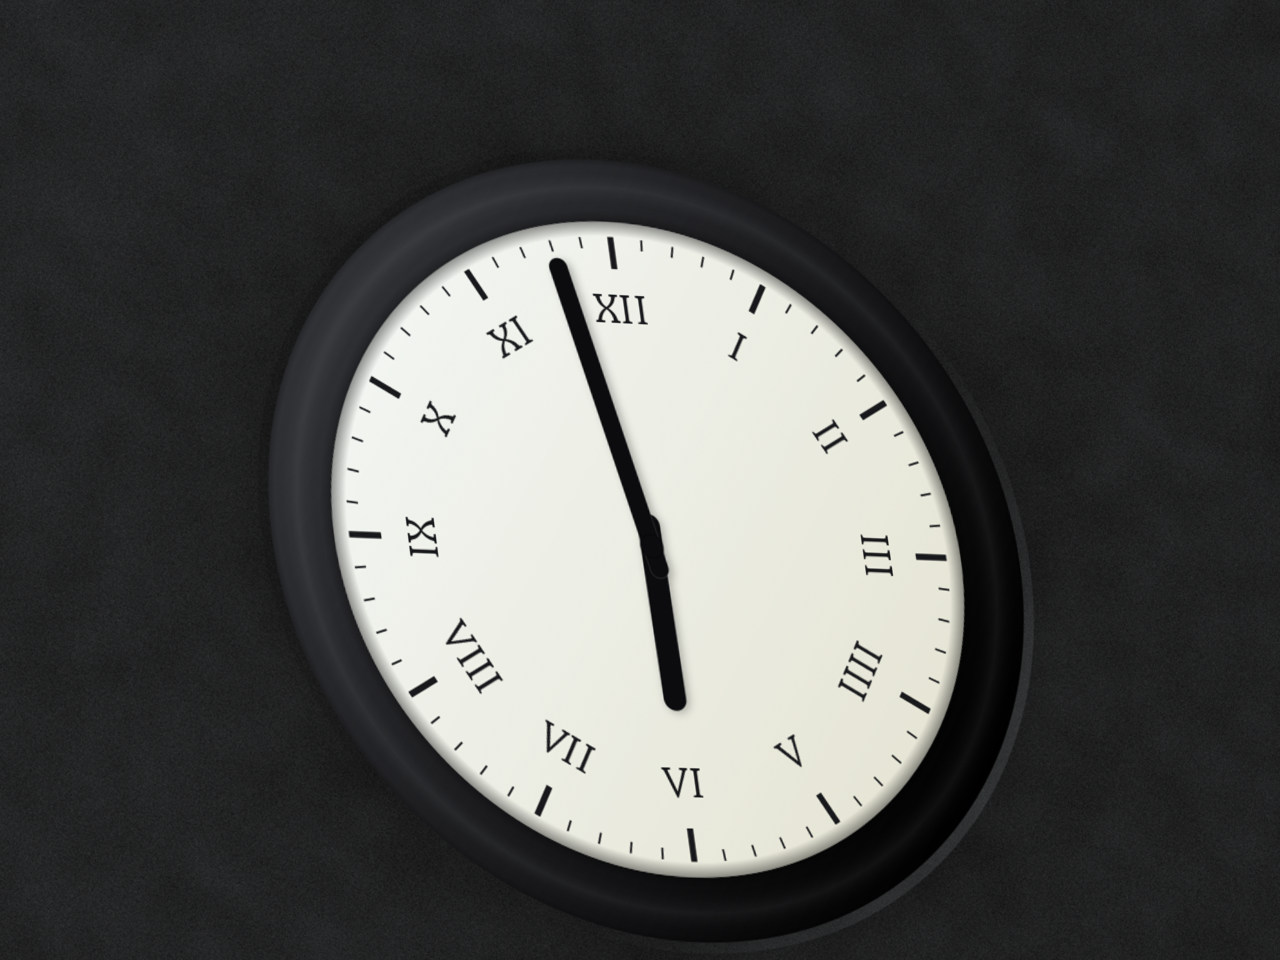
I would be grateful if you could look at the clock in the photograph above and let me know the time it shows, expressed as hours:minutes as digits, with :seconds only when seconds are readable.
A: 5:58
